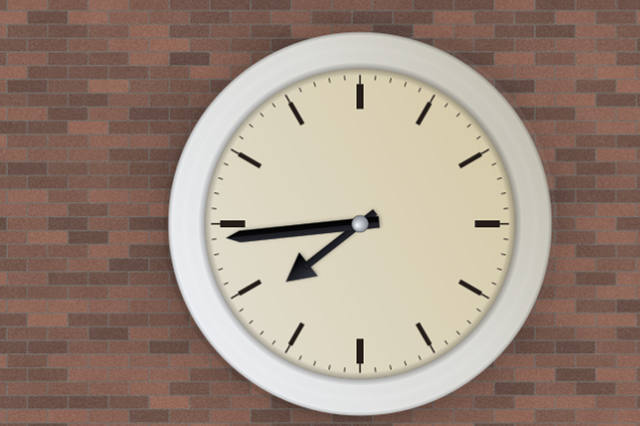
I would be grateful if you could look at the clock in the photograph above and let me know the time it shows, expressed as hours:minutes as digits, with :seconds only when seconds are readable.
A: 7:44
